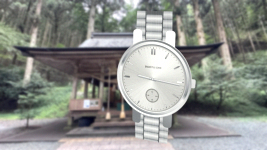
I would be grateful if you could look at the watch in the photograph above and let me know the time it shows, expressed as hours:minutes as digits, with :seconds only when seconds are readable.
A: 9:16
